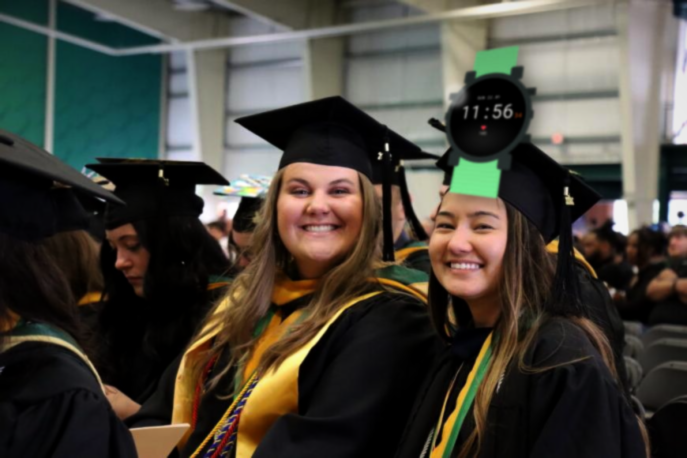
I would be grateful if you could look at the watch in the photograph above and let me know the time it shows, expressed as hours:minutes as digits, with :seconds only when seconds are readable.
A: 11:56
